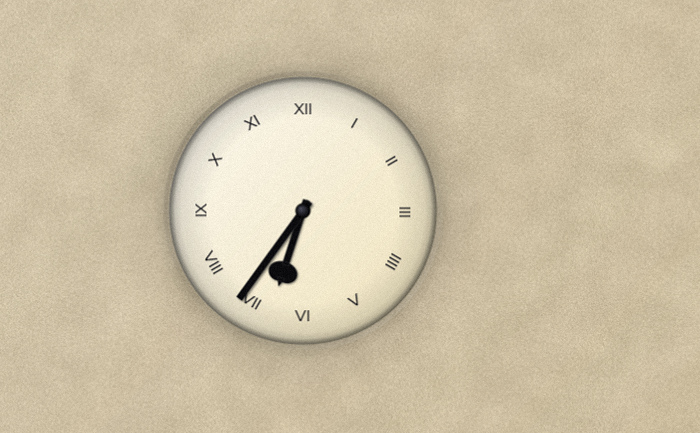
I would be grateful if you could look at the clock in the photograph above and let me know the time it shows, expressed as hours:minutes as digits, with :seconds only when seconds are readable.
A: 6:36
